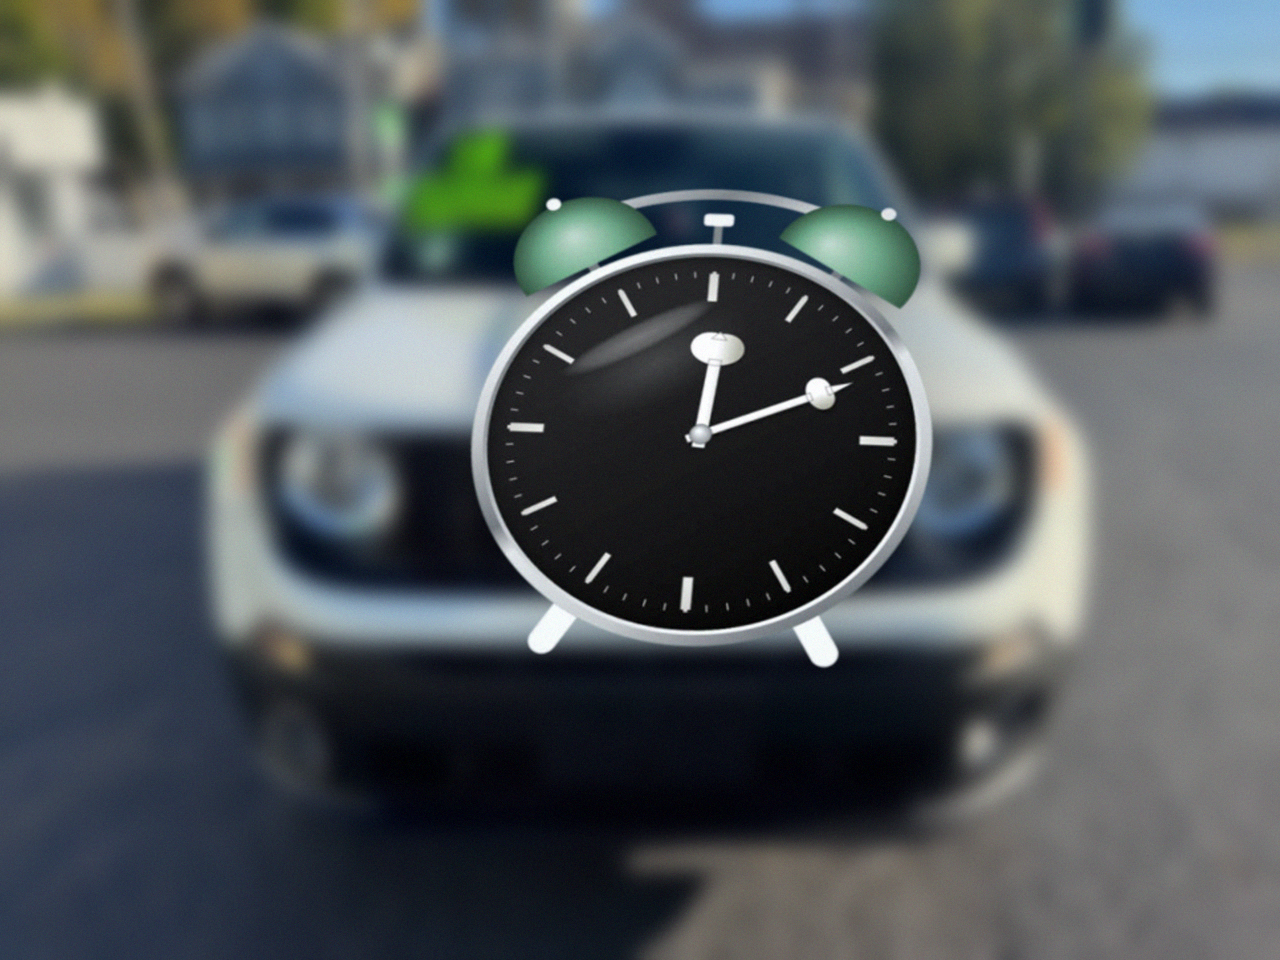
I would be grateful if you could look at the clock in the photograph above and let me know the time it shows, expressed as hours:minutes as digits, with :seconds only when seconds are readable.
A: 12:11
